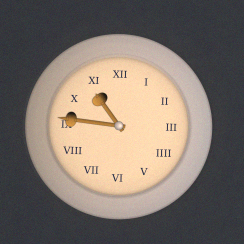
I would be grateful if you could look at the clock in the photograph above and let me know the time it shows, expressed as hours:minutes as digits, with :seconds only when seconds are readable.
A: 10:46
